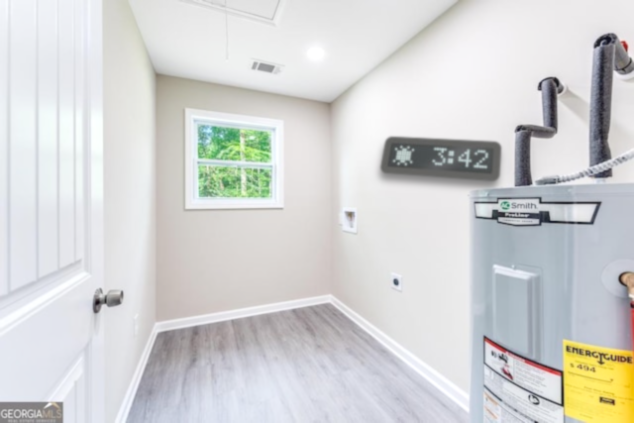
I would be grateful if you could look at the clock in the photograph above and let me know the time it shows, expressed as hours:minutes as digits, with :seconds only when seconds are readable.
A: 3:42
